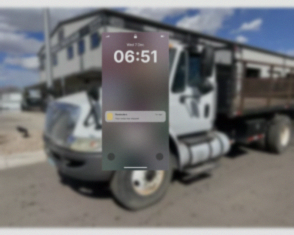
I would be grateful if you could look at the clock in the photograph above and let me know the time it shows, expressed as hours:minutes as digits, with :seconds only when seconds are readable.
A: 6:51
